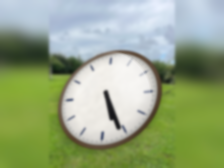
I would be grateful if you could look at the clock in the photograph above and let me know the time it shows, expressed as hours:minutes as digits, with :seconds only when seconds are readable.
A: 5:26
